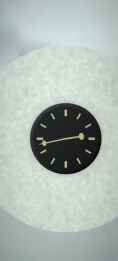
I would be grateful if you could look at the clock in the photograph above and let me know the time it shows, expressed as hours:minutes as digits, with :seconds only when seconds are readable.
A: 2:43
